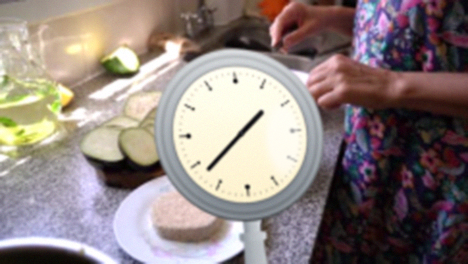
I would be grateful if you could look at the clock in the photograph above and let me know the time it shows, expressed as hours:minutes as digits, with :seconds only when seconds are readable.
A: 1:38
